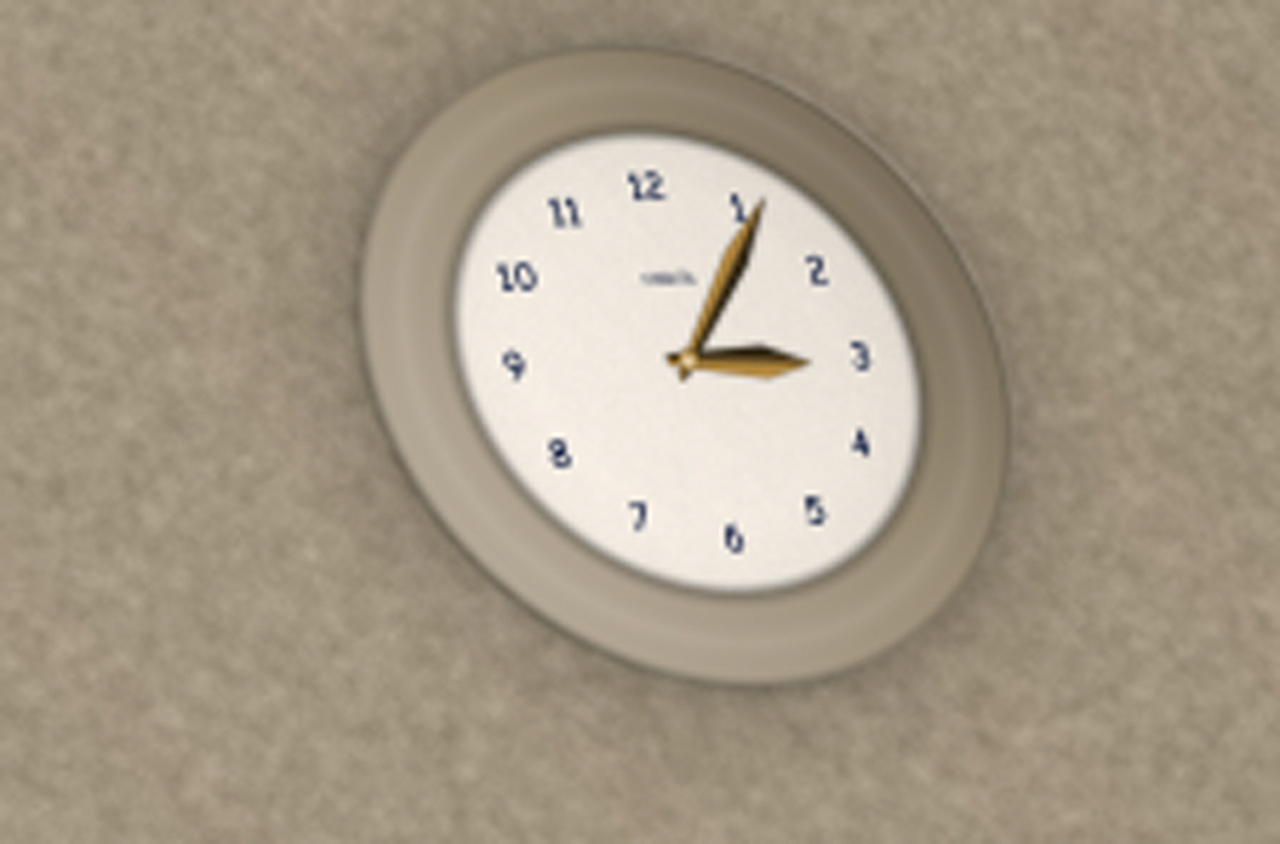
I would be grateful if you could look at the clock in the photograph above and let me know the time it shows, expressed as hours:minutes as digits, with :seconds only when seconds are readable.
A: 3:06
